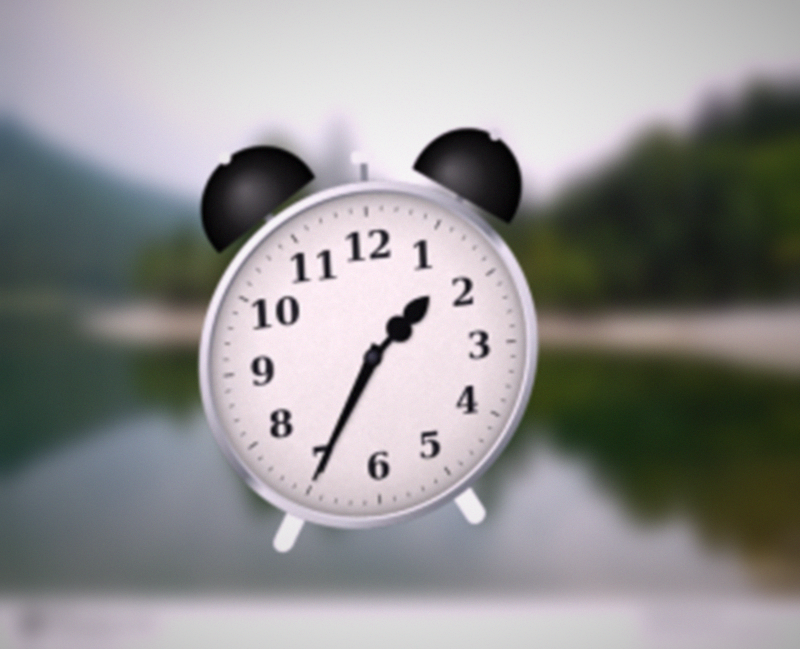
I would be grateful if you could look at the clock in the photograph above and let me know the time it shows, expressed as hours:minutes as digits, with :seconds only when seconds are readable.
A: 1:35
